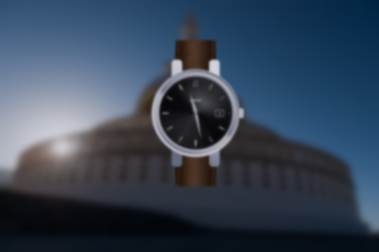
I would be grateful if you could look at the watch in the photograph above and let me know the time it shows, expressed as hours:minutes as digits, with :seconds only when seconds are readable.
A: 11:28
